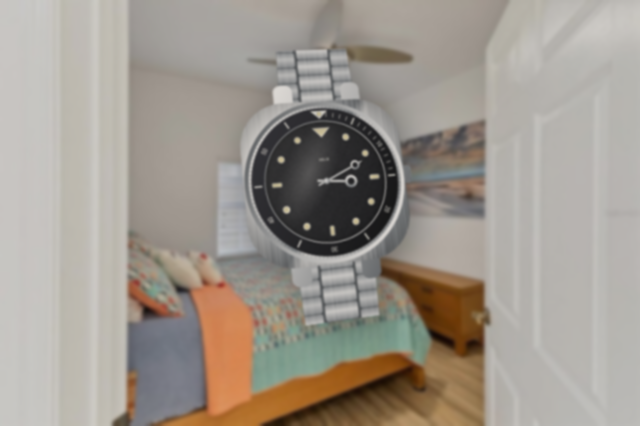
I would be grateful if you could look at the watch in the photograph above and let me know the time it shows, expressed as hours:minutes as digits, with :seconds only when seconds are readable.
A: 3:11
